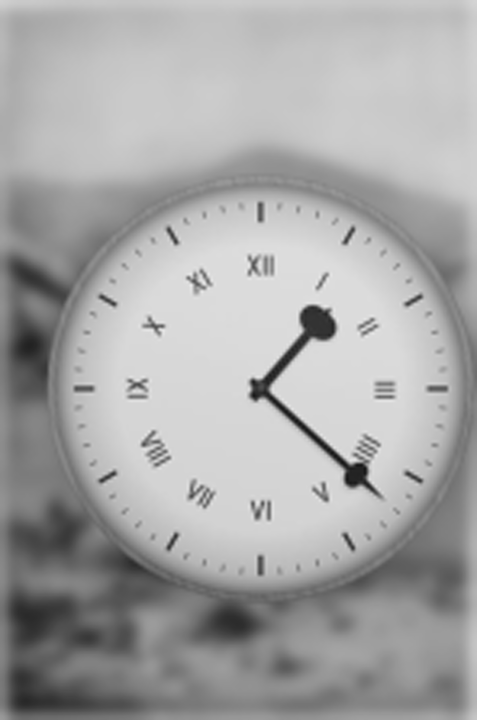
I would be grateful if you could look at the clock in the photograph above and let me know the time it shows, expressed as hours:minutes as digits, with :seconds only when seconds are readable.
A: 1:22
